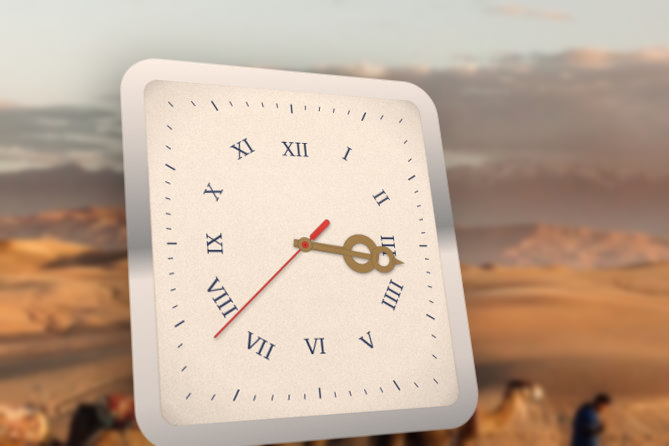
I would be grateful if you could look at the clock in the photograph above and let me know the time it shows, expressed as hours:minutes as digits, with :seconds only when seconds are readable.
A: 3:16:38
